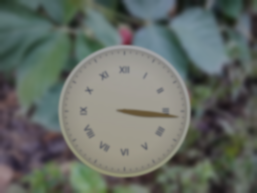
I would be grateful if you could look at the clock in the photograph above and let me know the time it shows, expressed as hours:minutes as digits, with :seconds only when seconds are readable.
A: 3:16
